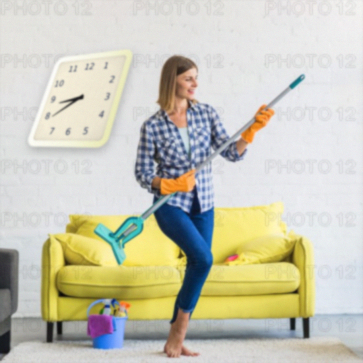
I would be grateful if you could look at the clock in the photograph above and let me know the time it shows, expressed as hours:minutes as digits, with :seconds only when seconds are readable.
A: 8:39
